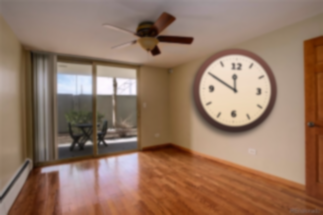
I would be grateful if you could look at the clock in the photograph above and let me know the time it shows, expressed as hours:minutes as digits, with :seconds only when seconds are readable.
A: 11:50
